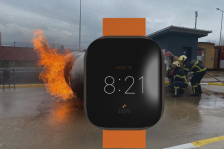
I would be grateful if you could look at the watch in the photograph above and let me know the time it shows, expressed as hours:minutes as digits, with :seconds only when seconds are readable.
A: 8:21
